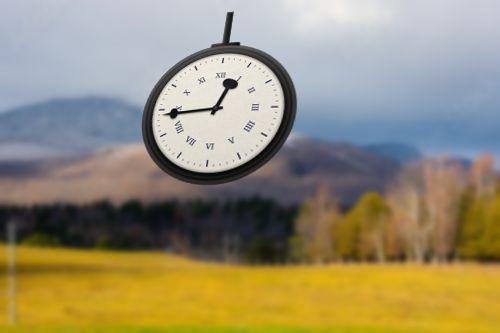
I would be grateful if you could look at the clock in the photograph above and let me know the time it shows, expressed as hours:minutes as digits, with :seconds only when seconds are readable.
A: 12:44
